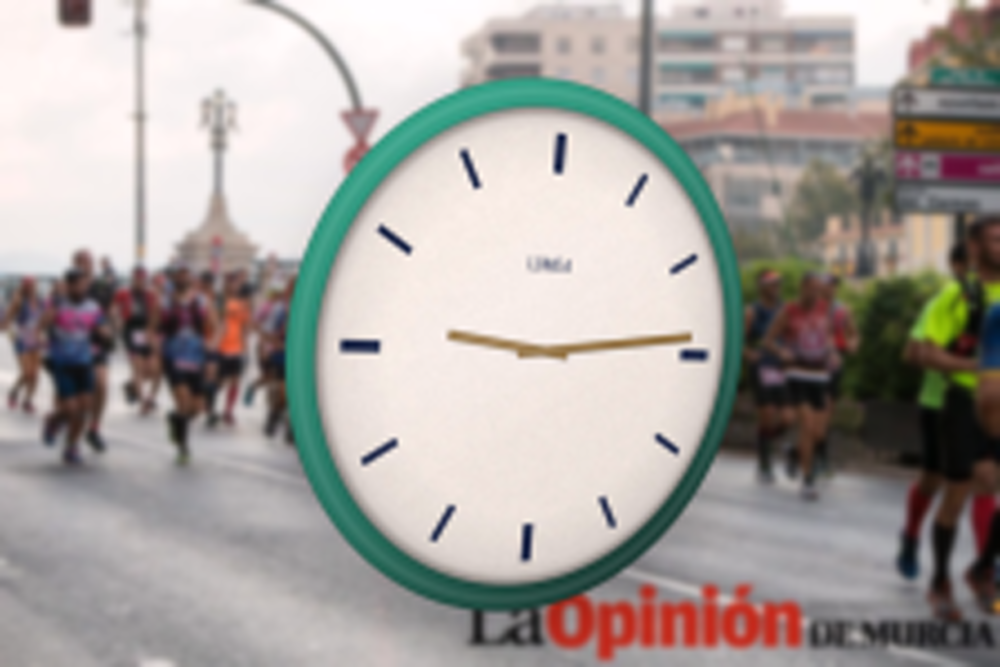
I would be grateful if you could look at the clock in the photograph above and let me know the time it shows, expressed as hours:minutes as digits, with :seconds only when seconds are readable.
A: 9:14
